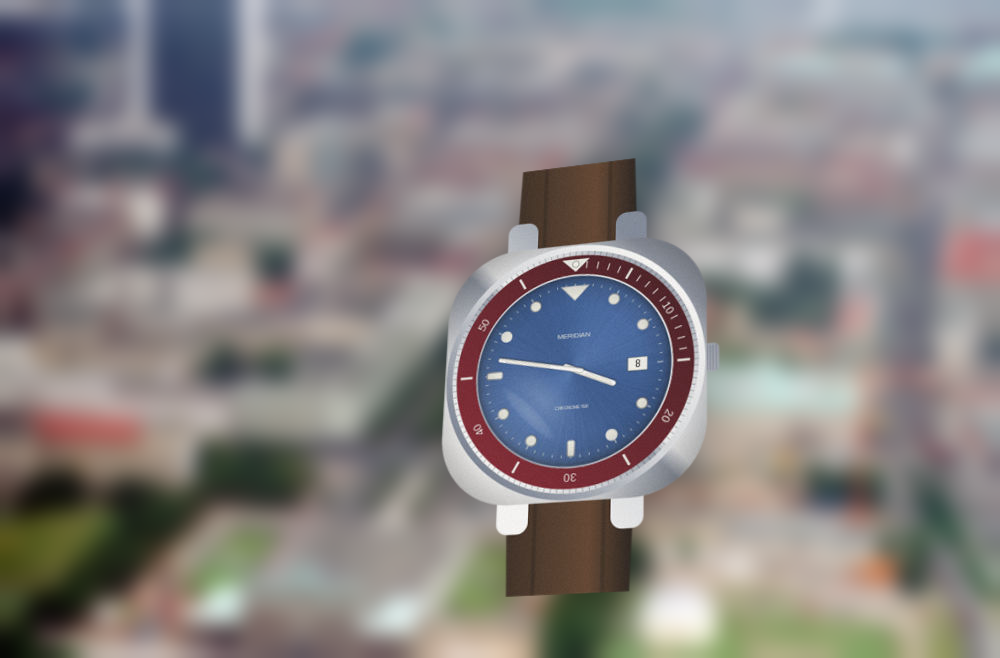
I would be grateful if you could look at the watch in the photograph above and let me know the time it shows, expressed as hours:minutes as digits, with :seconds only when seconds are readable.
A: 3:47
